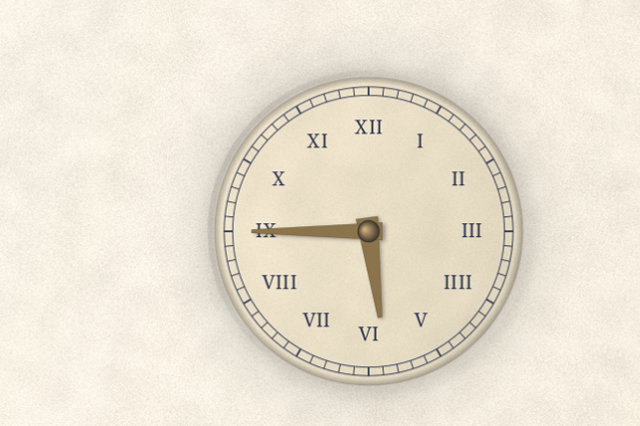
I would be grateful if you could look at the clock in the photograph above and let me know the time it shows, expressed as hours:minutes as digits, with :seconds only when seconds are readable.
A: 5:45
